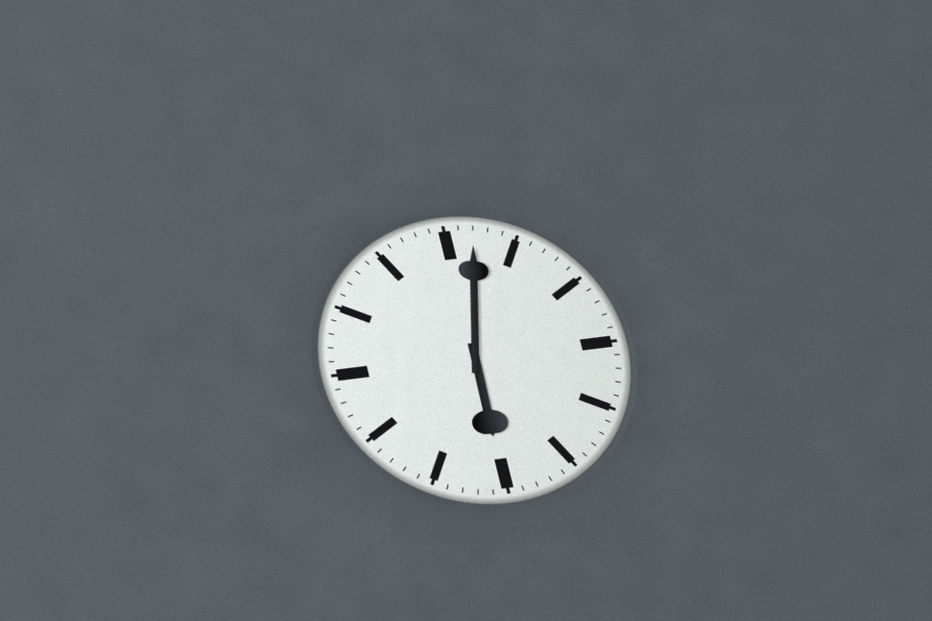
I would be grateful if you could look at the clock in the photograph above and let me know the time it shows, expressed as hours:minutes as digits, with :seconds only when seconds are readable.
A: 6:02
